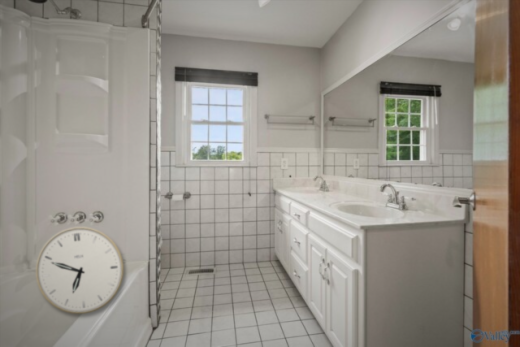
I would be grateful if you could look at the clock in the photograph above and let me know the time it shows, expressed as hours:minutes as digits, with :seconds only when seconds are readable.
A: 6:49
